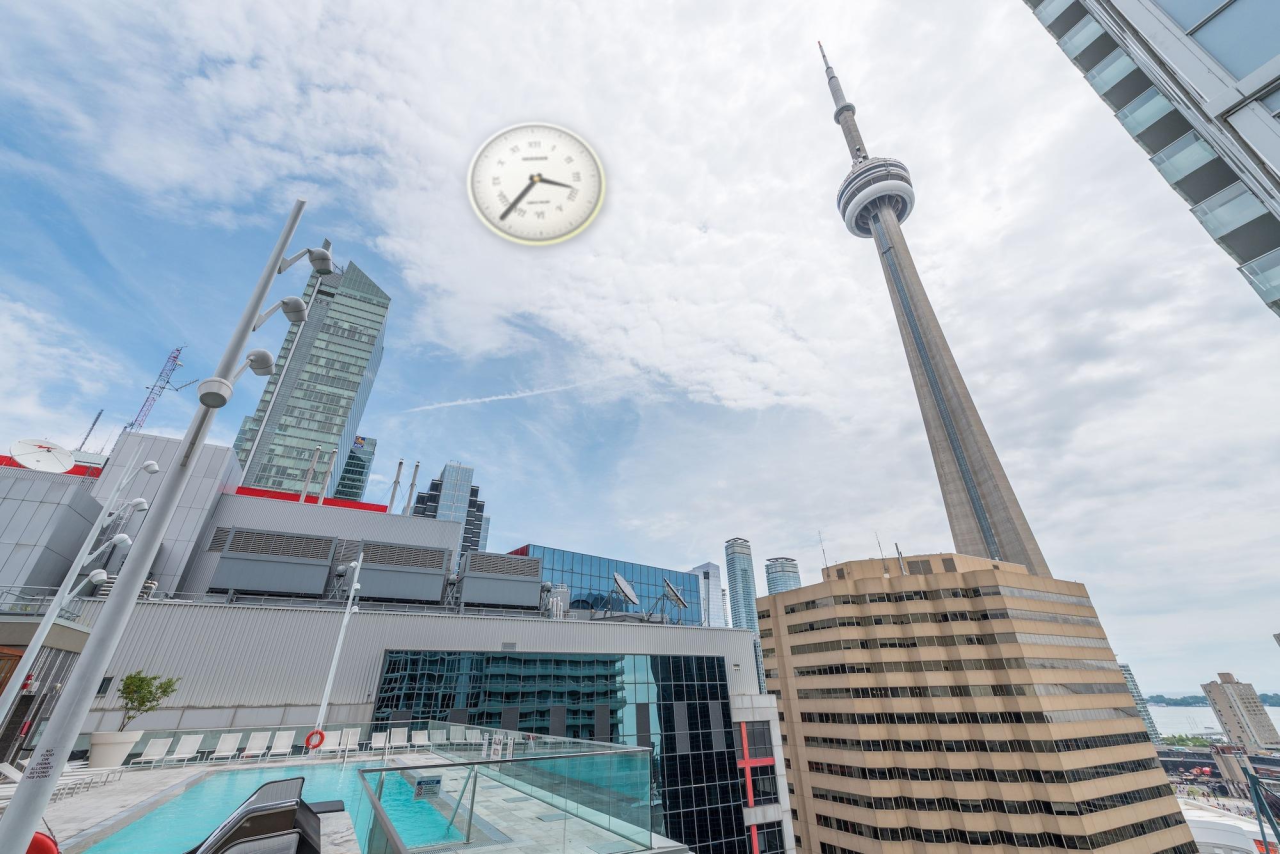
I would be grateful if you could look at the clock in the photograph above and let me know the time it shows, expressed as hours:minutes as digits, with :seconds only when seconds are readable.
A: 3:37
